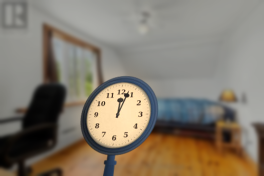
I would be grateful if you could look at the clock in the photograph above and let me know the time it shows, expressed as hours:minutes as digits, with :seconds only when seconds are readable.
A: 12:03
